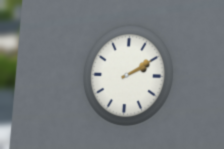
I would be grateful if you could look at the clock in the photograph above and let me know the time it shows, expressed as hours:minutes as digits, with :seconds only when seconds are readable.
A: 2:10
